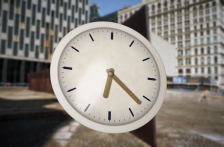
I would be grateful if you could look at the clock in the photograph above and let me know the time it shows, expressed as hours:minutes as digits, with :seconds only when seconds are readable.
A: 6:22
